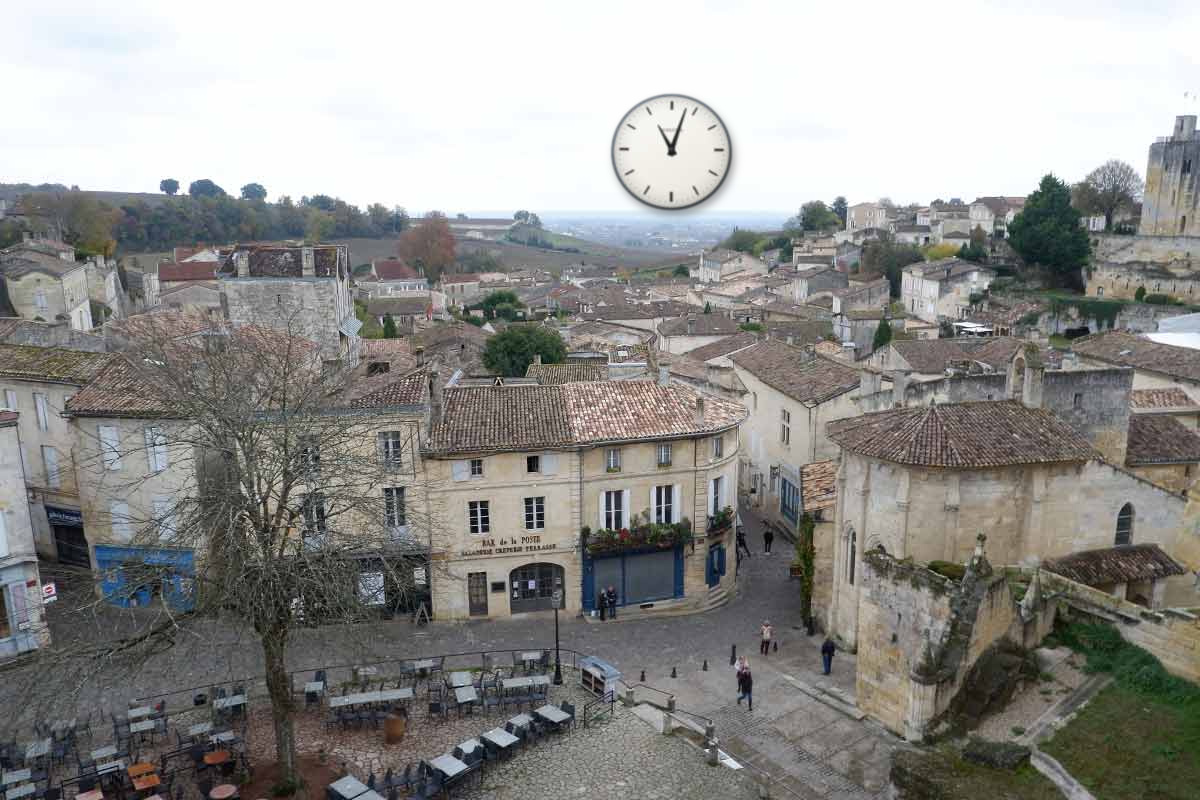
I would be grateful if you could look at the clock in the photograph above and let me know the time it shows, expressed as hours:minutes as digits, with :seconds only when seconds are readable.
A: 11:03
